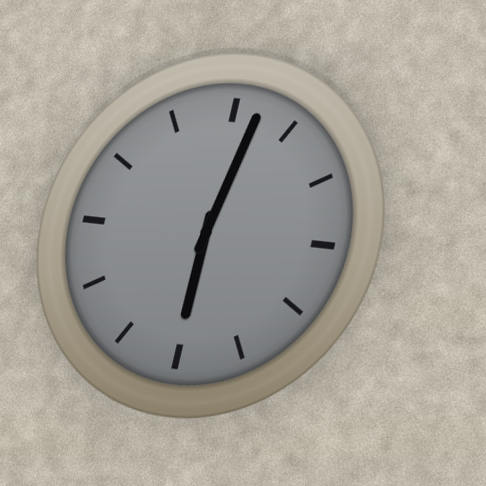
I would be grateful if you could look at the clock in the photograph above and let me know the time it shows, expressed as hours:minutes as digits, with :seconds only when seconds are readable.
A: 6:02
